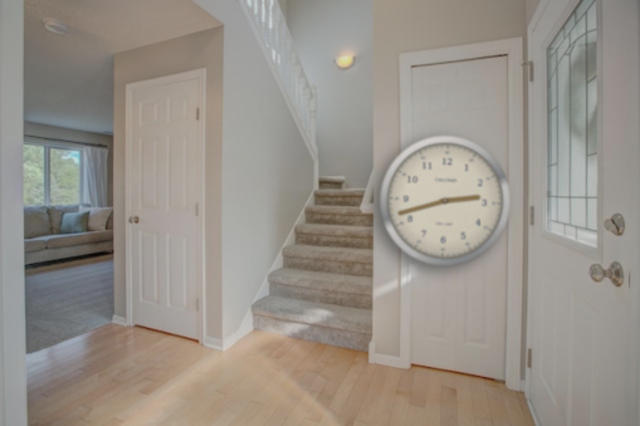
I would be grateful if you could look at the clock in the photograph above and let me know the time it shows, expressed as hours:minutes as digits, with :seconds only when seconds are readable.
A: 2:42
